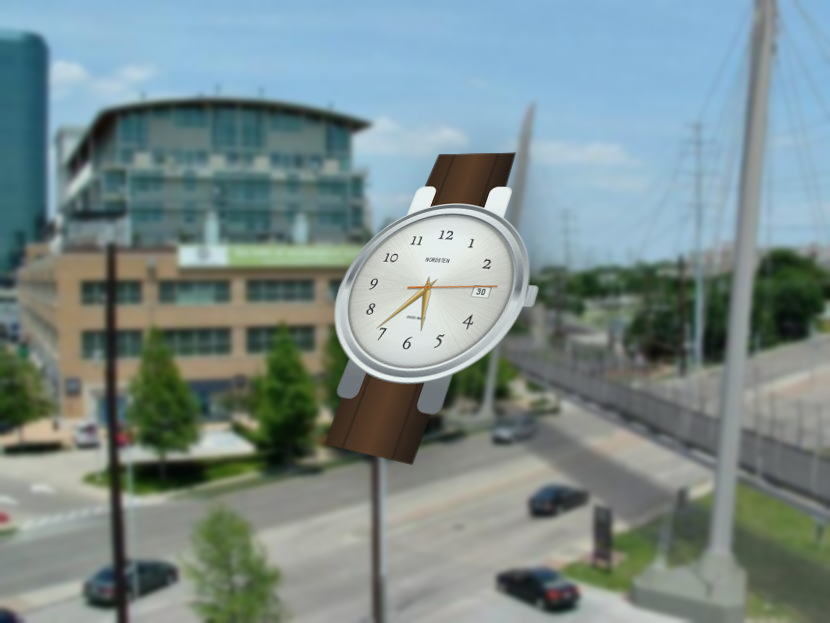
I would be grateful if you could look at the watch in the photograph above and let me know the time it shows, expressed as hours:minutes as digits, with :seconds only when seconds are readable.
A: 5:36:14
